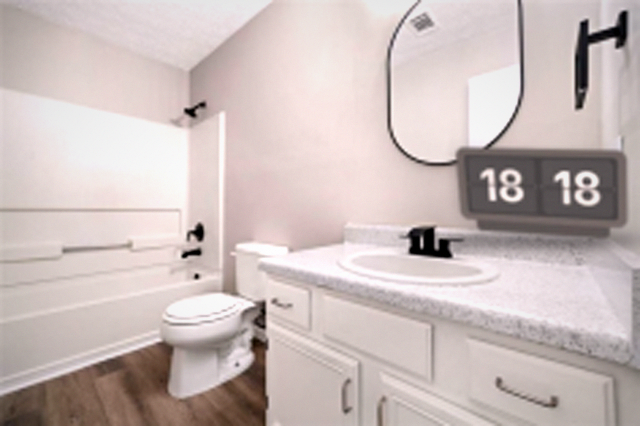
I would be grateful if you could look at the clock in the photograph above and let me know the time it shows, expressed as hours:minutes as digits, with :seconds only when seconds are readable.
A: 18:18
